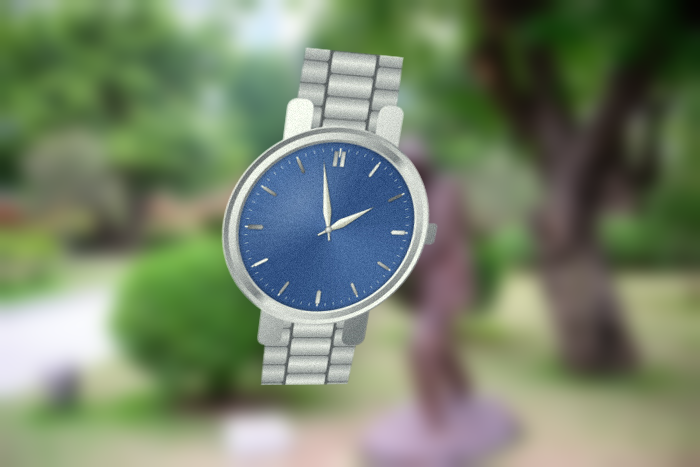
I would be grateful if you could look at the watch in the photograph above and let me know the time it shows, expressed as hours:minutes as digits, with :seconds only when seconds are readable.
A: 1:58
